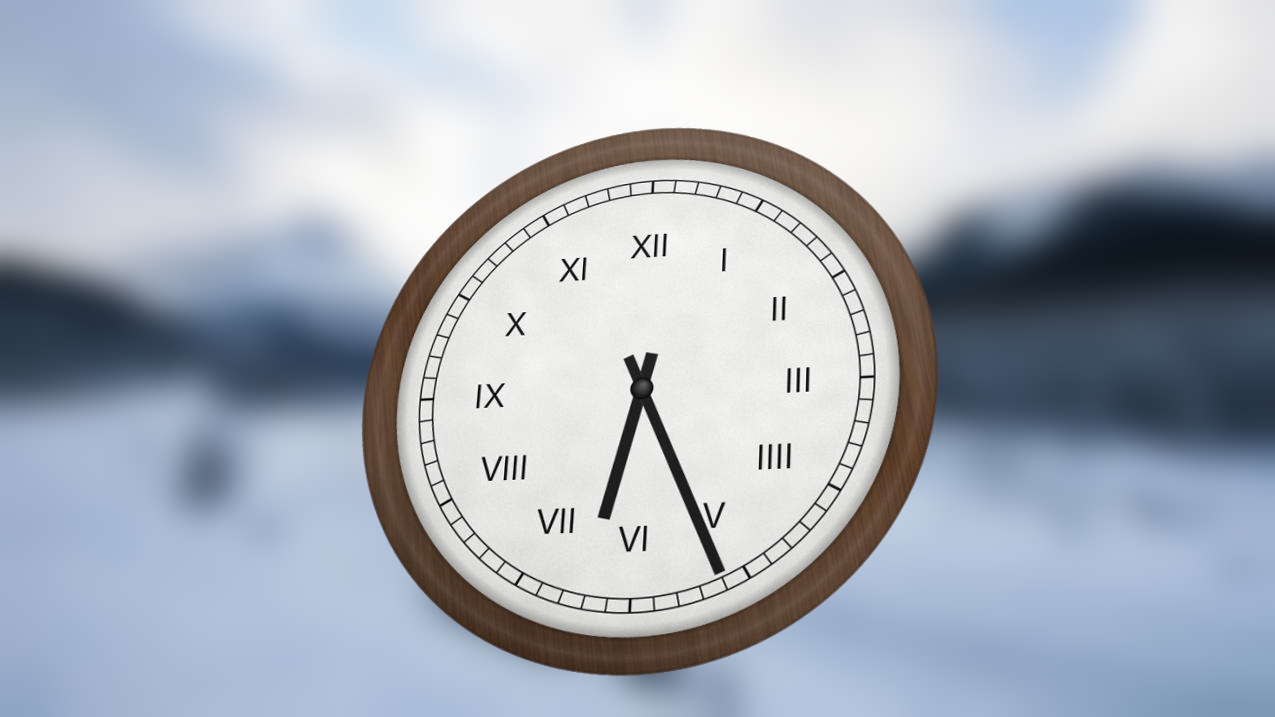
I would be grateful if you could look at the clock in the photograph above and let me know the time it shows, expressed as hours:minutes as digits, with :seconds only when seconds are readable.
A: 6:26
